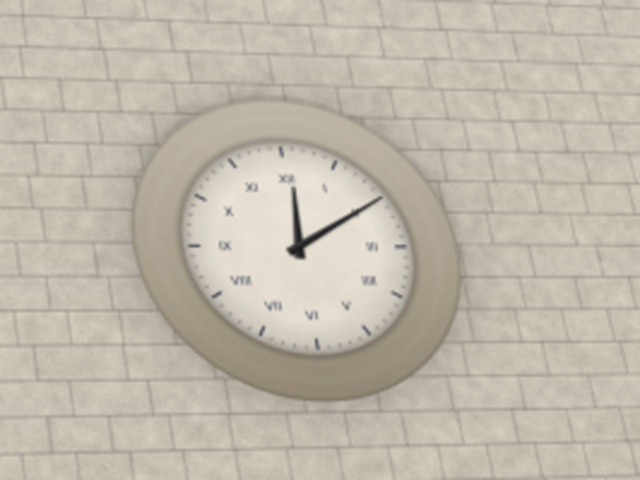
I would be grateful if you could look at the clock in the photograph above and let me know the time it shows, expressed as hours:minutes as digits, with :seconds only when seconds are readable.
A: 12:10
